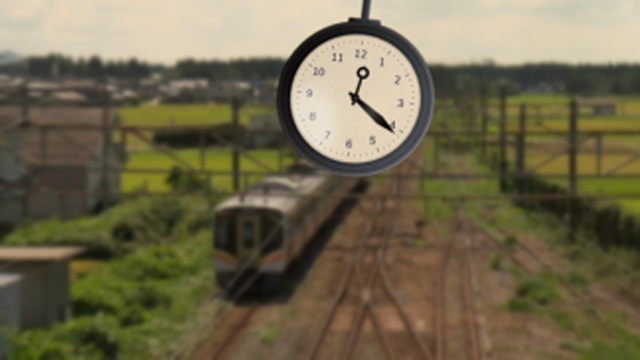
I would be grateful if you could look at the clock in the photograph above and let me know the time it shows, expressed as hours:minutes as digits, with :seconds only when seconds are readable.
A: 12:21
